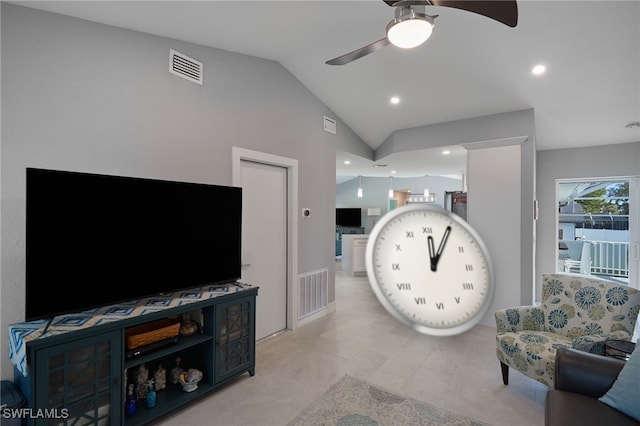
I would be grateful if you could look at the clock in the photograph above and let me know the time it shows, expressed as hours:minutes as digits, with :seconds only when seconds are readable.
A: 12:05
